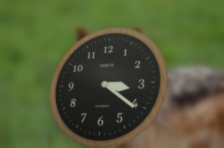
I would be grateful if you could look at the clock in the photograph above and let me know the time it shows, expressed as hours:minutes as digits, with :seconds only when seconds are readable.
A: 3:21
